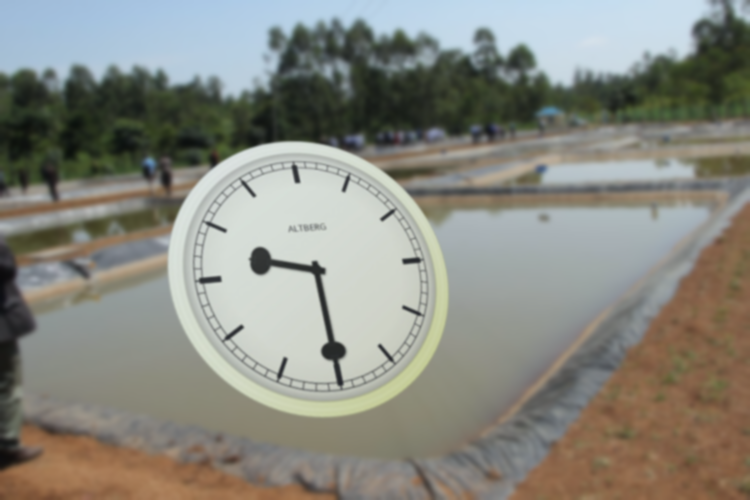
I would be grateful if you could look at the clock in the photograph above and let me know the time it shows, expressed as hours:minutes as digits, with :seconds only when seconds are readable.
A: 9:30
